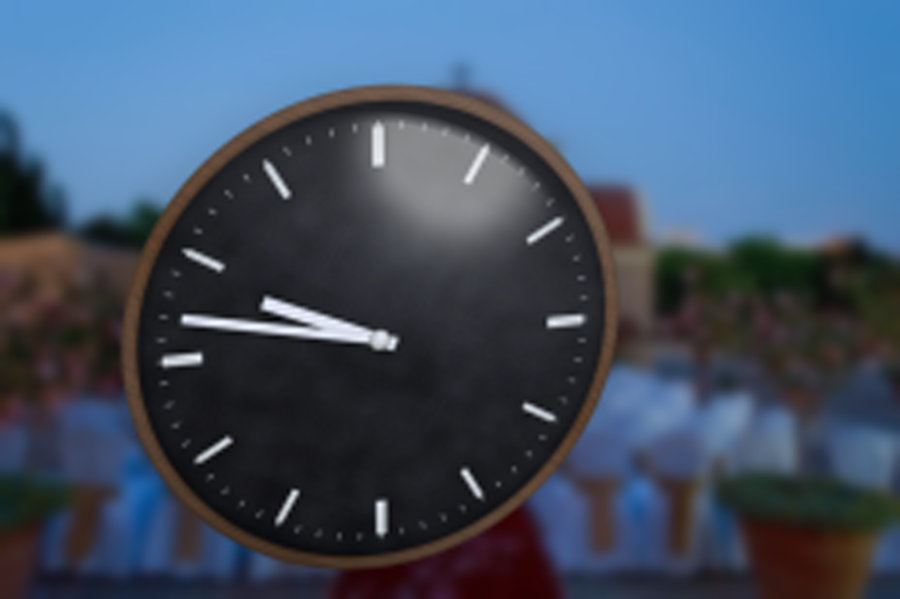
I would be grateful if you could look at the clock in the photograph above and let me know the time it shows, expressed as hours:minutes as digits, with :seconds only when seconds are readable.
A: 9:47
